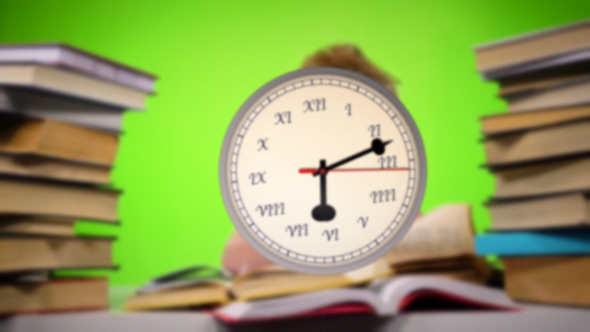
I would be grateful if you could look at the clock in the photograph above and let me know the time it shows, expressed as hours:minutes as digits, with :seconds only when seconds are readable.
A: 6:12:16
